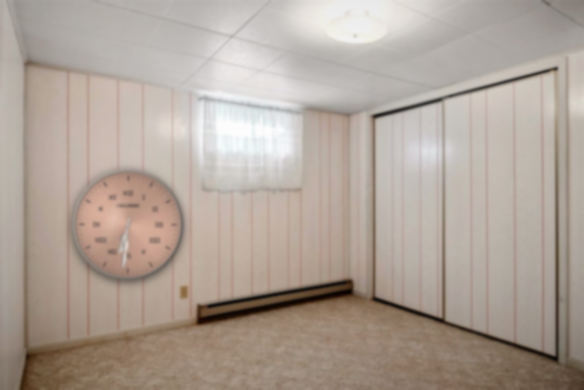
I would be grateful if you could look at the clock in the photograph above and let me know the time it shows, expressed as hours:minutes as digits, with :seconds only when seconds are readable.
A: 6:31
